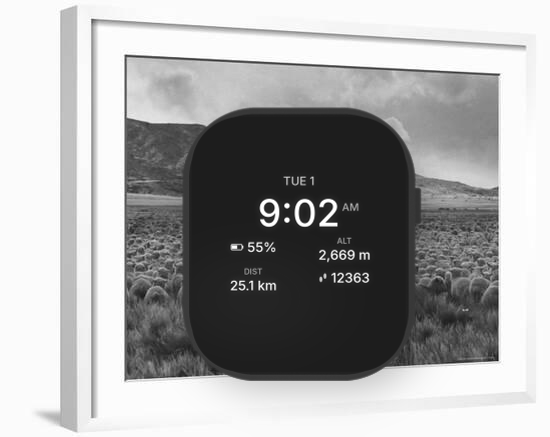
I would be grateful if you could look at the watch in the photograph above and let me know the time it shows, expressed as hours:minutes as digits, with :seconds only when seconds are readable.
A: 9:02
